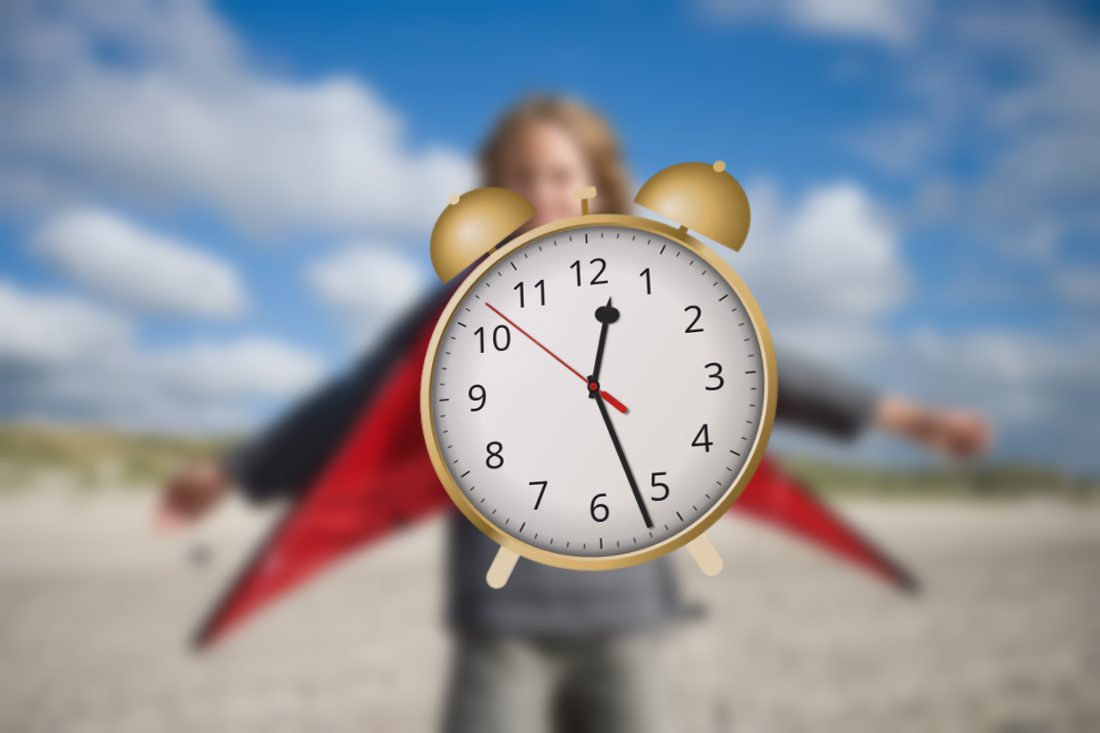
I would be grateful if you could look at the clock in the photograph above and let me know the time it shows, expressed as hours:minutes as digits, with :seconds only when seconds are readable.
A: 12:26:52
